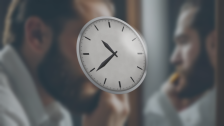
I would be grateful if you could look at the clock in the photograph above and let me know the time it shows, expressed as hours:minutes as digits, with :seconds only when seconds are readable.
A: 10:39
